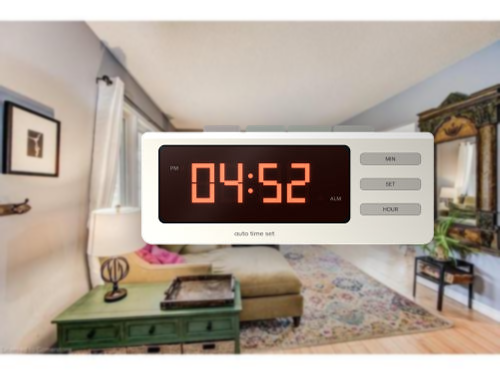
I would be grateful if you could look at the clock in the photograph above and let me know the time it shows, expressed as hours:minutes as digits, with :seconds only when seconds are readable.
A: 4:52
